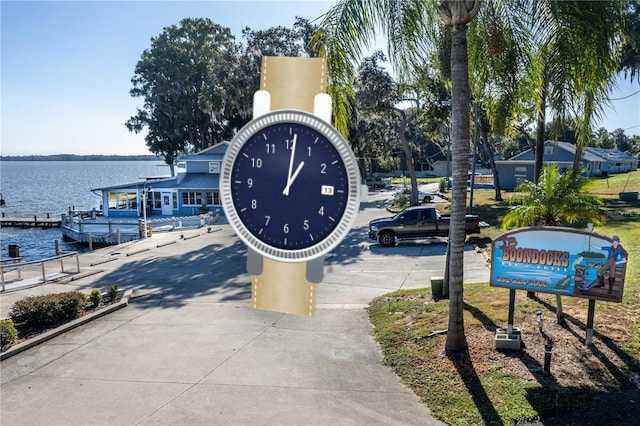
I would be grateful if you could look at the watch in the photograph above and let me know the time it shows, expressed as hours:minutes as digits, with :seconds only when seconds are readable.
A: 1:01
